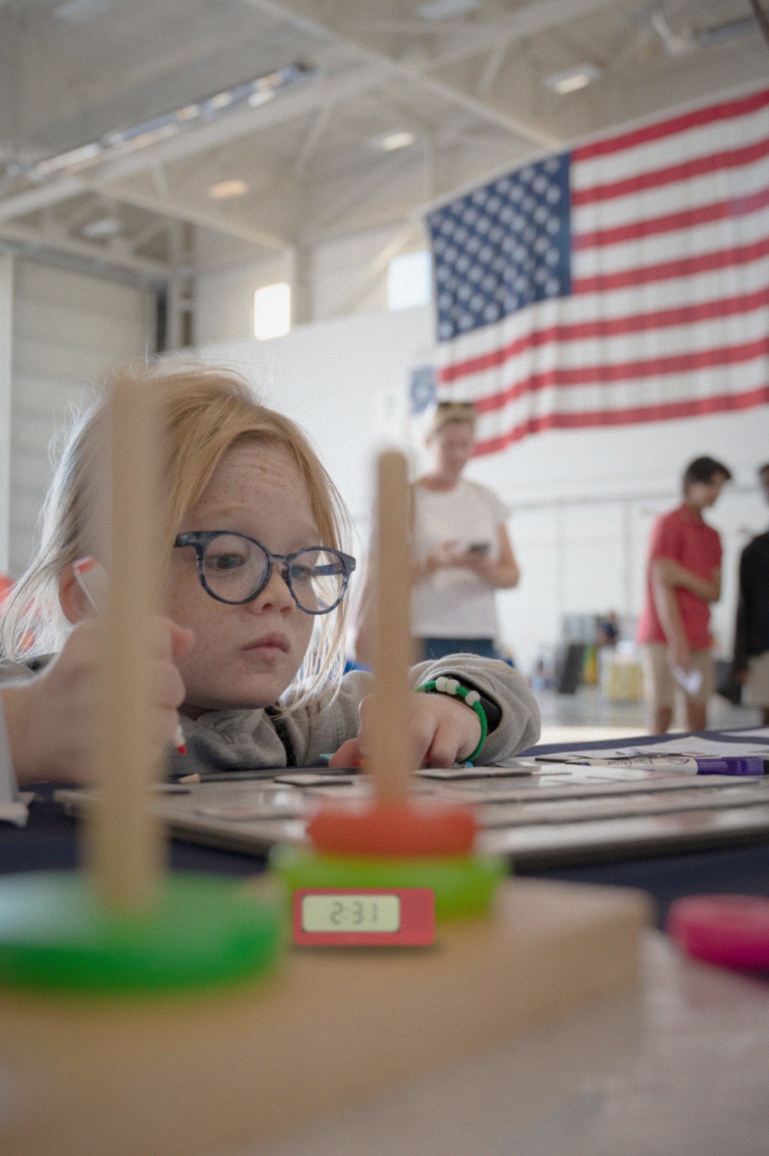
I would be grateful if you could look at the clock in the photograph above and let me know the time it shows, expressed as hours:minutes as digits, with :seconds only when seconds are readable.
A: 2:31
